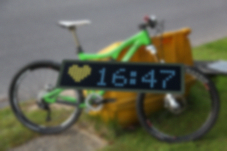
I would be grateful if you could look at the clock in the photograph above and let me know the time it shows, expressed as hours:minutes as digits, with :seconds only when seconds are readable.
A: 16:47
